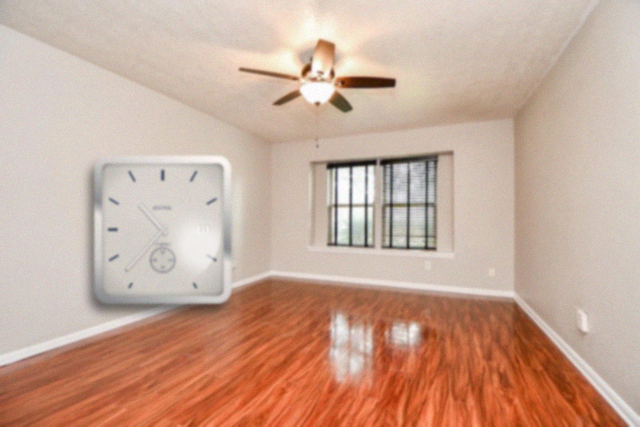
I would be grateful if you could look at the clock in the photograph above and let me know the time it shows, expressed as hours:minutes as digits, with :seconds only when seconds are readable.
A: 10:37
